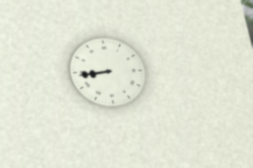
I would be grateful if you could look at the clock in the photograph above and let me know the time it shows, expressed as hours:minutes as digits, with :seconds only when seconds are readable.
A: 8:44
